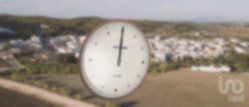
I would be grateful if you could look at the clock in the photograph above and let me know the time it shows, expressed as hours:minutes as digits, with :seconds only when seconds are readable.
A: 12:00
